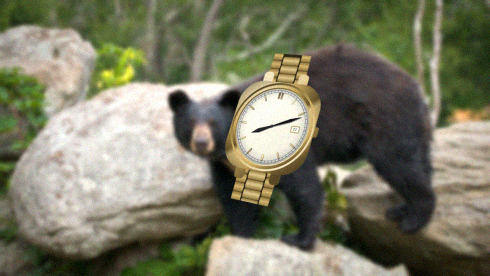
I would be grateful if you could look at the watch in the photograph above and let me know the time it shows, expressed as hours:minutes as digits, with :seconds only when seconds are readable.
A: 8:11
